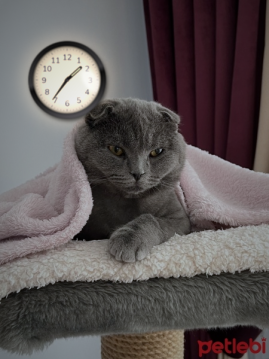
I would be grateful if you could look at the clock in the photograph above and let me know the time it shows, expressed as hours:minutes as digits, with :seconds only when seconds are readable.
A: 1:36
